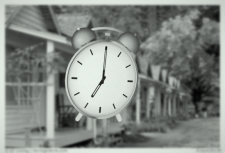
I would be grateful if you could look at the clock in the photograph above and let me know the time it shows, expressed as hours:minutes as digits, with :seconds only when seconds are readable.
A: 7:00
